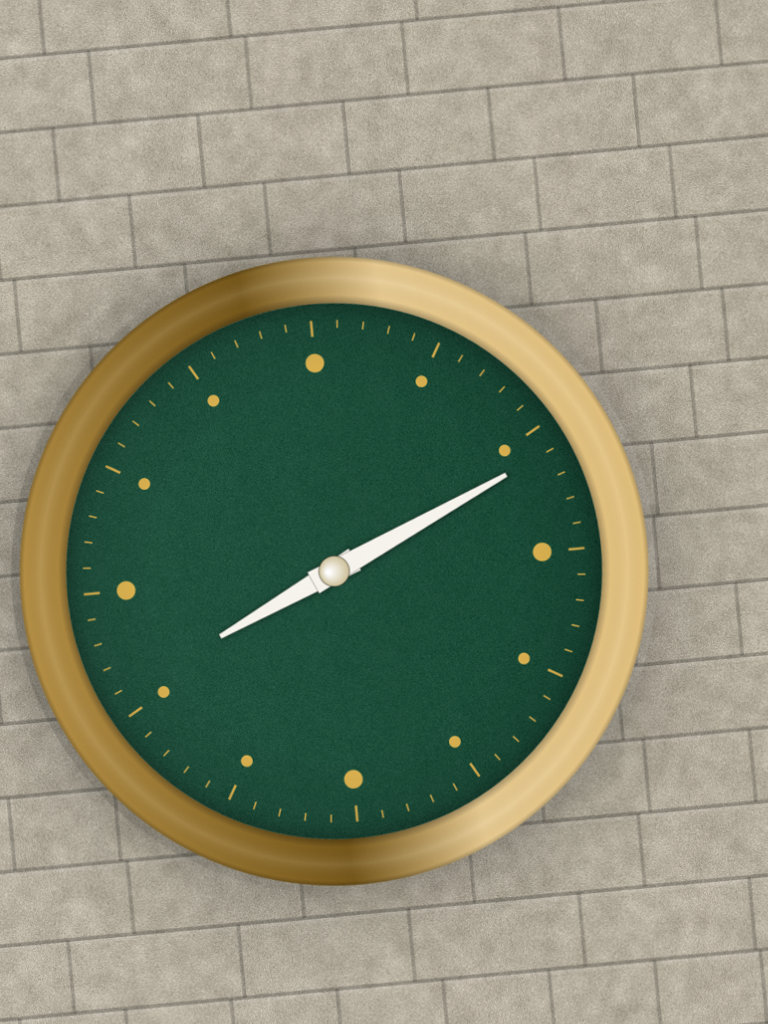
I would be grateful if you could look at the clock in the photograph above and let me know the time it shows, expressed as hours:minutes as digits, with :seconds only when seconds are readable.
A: 8:11
